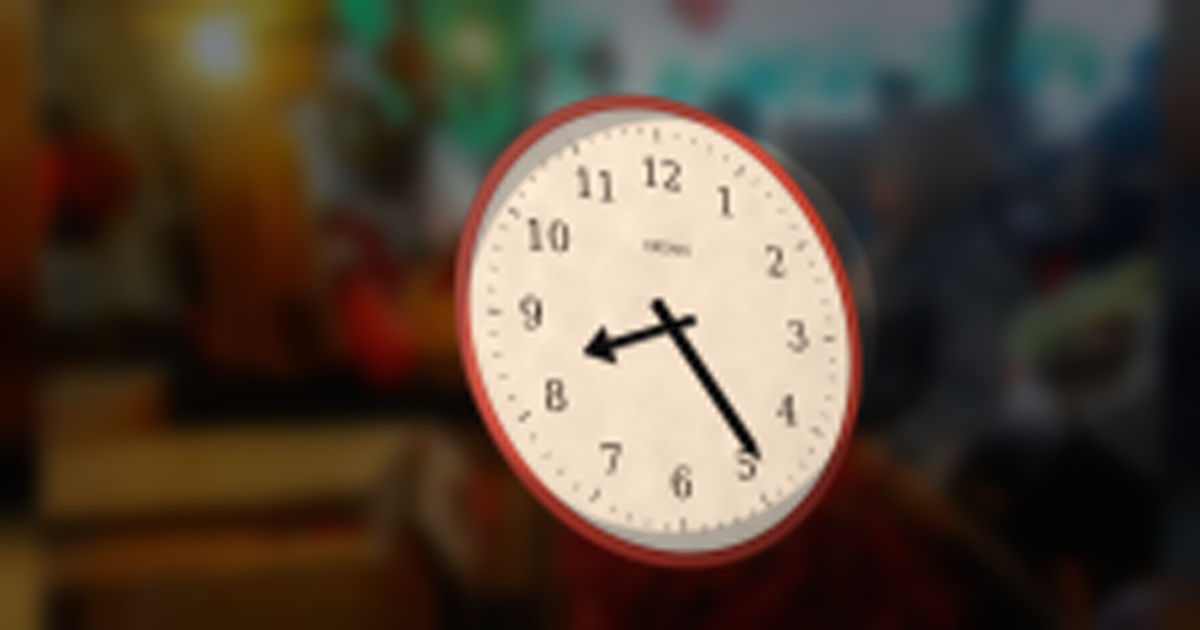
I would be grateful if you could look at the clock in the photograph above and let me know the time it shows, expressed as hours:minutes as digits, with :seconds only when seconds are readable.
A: 8:24
